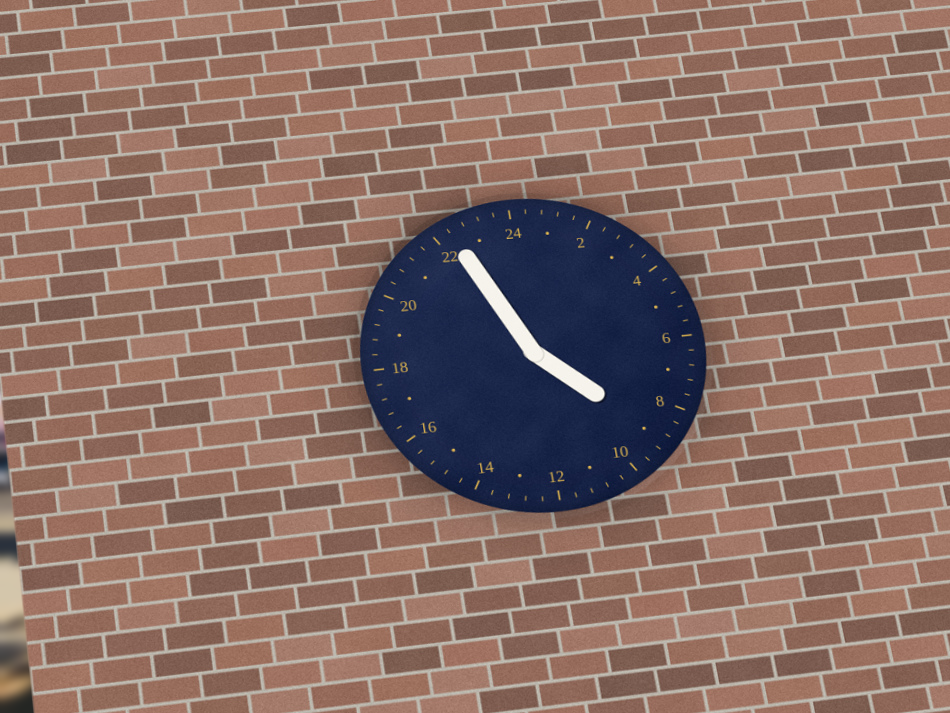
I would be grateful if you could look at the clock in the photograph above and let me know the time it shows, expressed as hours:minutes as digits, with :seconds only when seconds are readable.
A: 8:56
